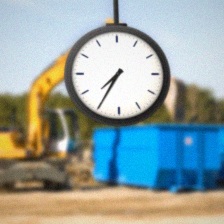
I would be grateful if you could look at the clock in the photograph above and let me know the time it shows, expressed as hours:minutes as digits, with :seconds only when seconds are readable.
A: 7:35
